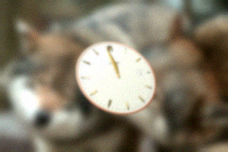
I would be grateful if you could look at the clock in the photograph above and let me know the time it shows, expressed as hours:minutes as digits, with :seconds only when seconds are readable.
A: 11:59
